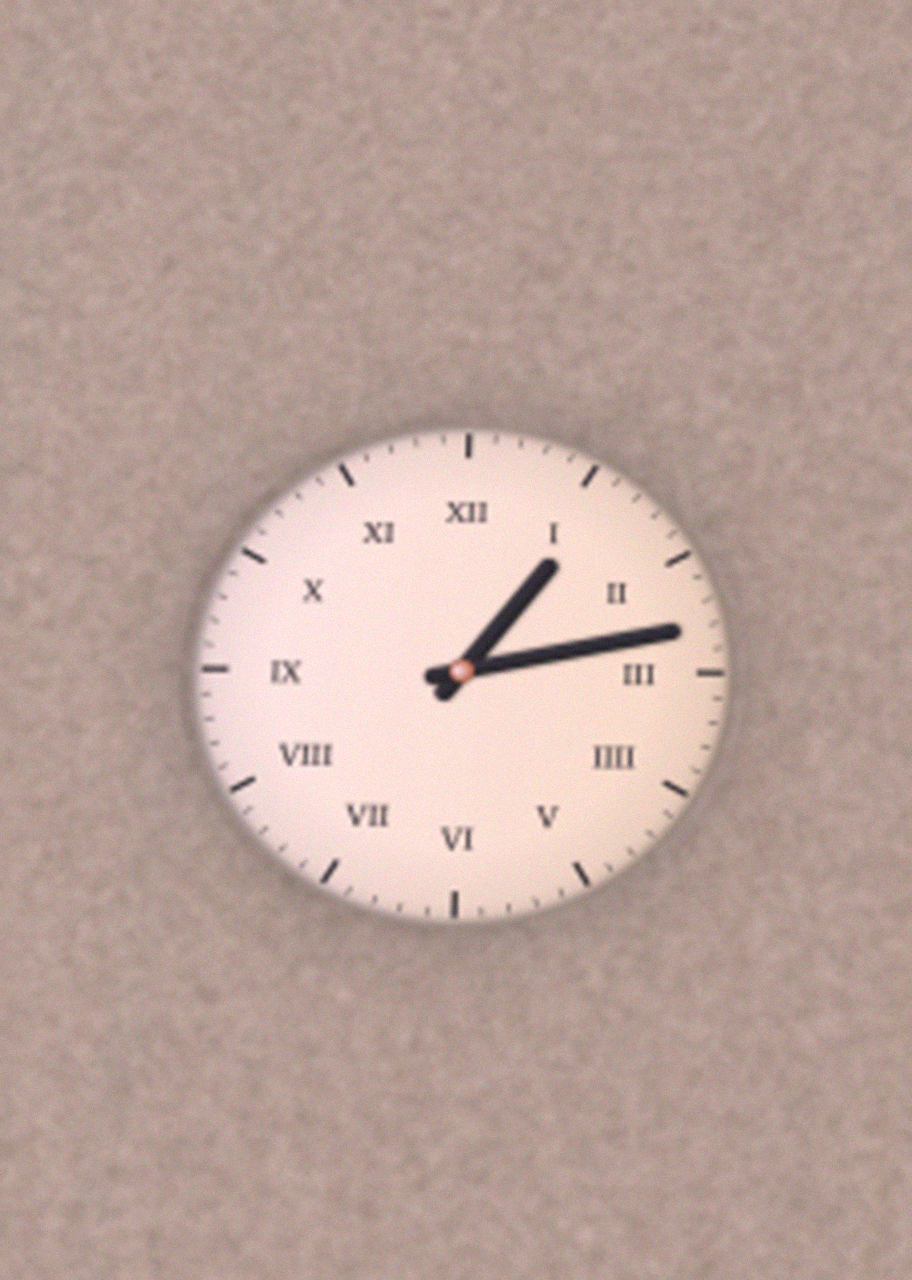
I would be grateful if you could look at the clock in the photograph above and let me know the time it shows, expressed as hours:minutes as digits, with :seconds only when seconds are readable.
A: 1:13
